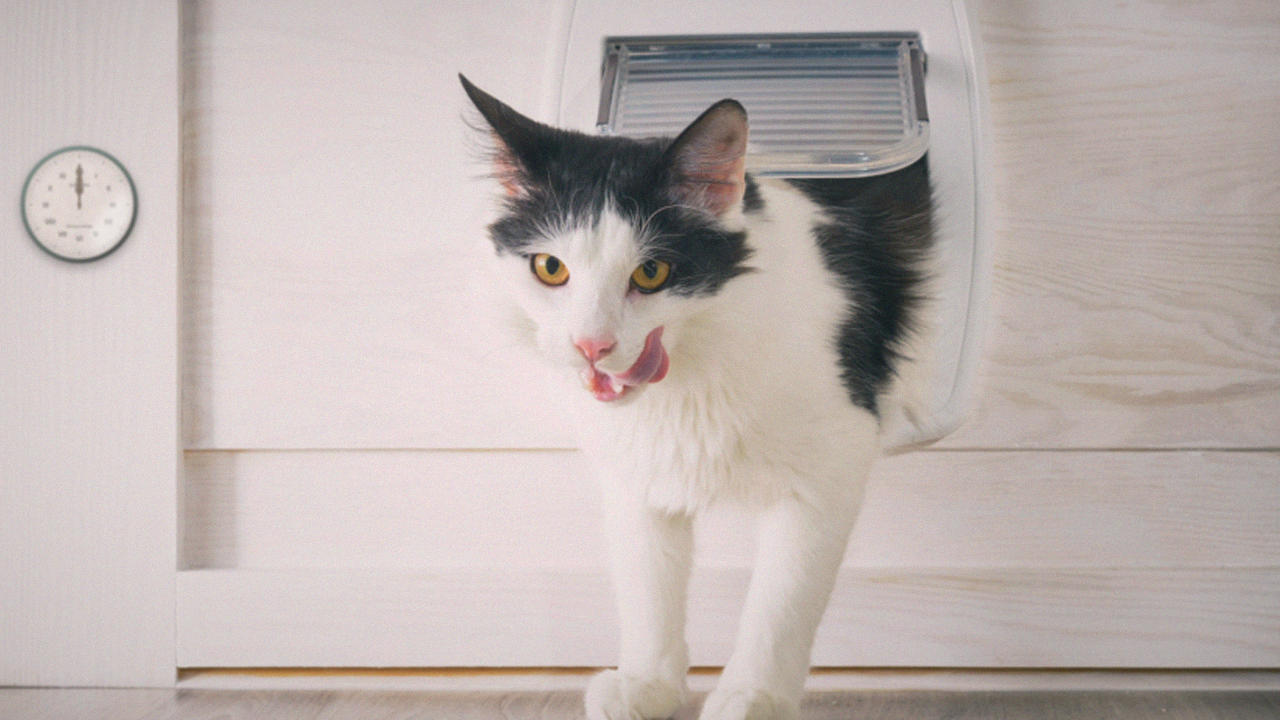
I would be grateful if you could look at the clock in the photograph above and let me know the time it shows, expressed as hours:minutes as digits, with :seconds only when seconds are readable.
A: 12:00
